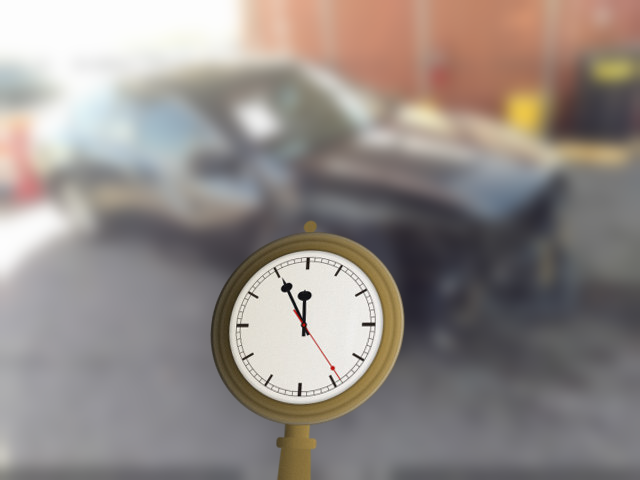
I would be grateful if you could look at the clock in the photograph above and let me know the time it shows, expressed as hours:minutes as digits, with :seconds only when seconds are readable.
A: 11:55:24
